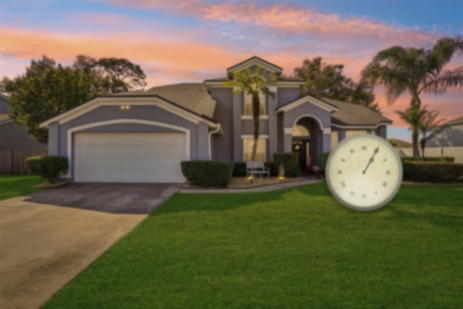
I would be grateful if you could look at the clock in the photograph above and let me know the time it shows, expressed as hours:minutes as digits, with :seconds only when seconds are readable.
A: 1:05
